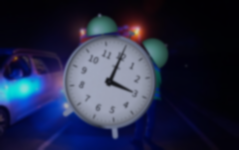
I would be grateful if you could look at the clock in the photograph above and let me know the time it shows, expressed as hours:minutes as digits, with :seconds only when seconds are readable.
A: 3:00
